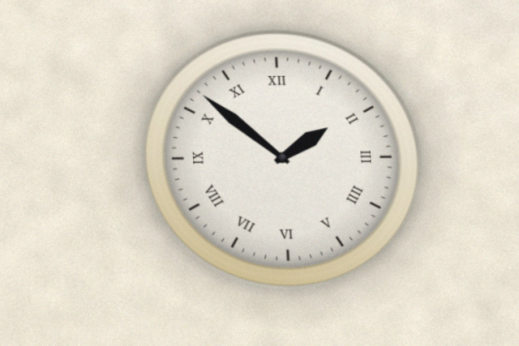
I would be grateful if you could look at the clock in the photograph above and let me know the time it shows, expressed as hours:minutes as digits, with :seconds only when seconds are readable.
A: 1:52
